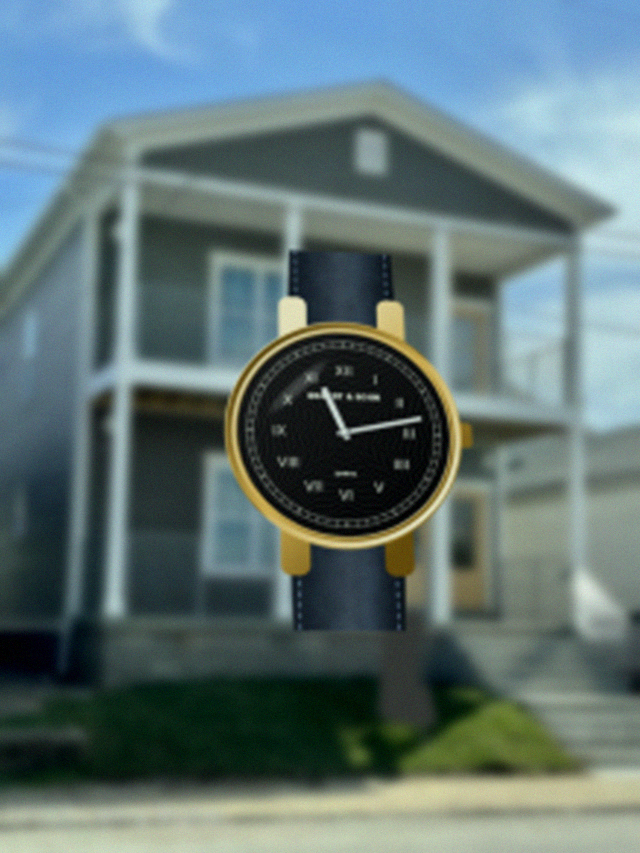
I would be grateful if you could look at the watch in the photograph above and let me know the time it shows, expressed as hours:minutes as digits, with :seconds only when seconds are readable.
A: 11:13
